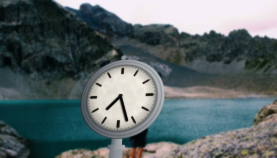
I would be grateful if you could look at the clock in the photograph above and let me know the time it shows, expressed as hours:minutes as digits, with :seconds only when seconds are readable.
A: 7:27
